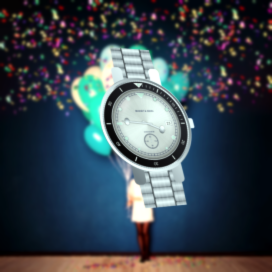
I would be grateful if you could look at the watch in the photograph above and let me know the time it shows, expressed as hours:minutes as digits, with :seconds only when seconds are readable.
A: 3:46
